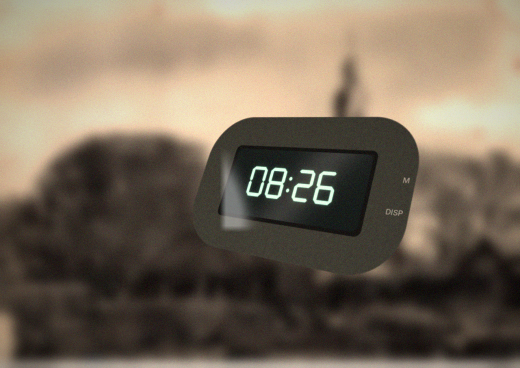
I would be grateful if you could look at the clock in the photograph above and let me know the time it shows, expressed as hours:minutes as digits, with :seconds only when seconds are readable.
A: 8:26
